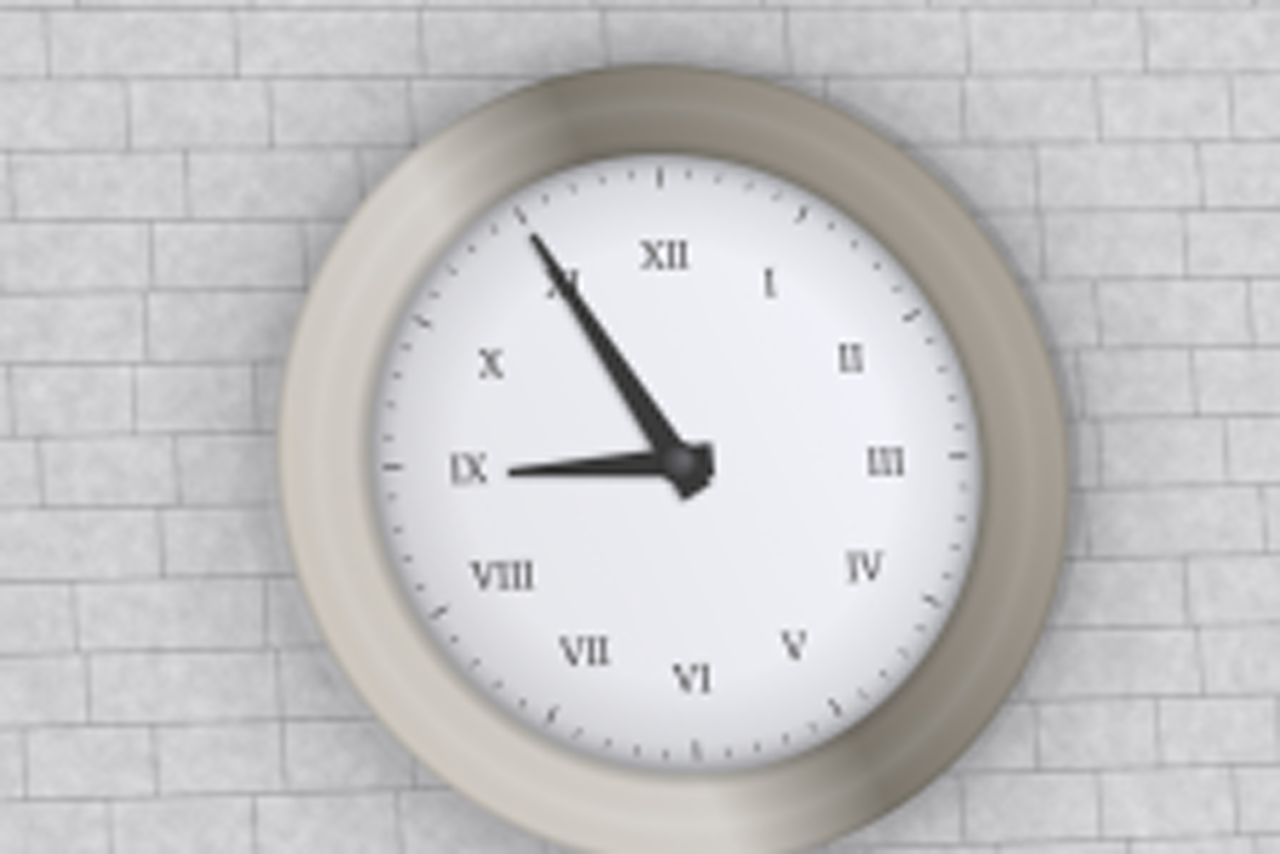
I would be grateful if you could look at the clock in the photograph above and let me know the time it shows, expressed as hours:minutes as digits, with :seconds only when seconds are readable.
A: 8:55
